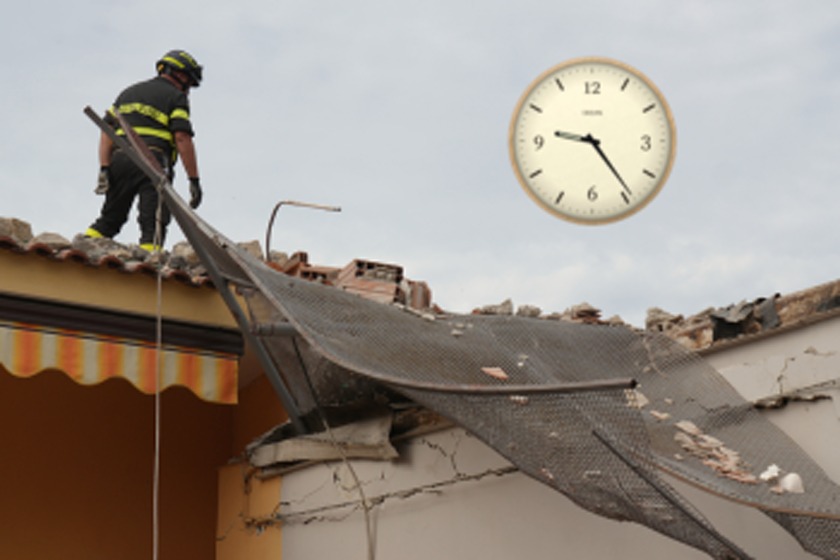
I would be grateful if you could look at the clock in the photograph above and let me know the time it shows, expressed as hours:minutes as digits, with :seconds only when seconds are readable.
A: 9:24
